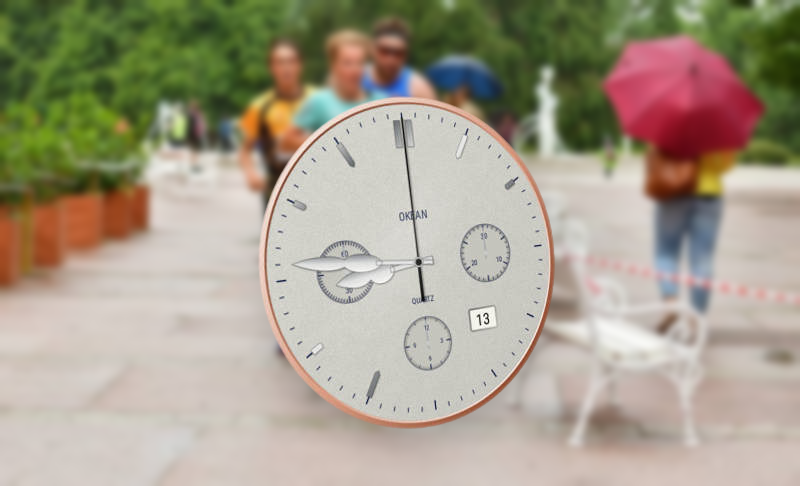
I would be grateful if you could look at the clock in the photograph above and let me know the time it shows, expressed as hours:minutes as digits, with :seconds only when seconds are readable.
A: 8:46
